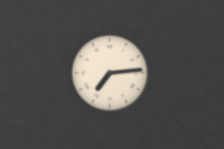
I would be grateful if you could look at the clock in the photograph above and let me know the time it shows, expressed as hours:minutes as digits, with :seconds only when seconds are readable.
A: 7:14
